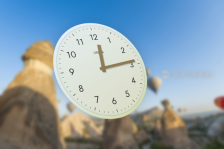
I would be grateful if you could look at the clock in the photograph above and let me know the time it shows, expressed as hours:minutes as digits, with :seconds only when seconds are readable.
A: 12:14
